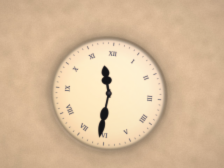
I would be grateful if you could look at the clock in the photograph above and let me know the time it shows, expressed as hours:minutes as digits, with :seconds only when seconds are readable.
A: 11:31
